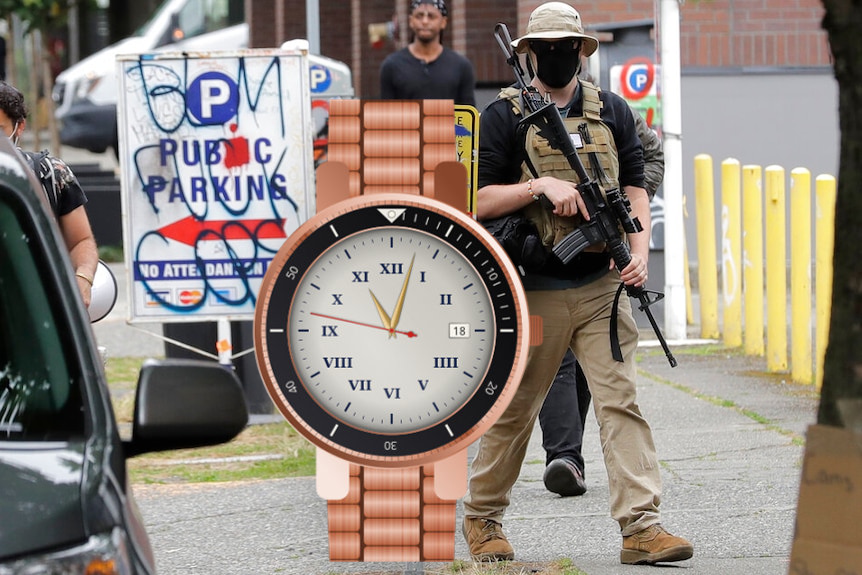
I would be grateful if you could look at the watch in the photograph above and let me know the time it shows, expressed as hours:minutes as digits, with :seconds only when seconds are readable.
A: 11:02:47
